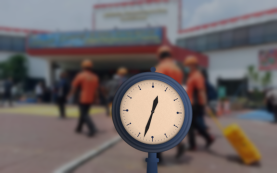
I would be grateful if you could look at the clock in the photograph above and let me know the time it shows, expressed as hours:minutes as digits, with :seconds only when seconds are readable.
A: 12:33
